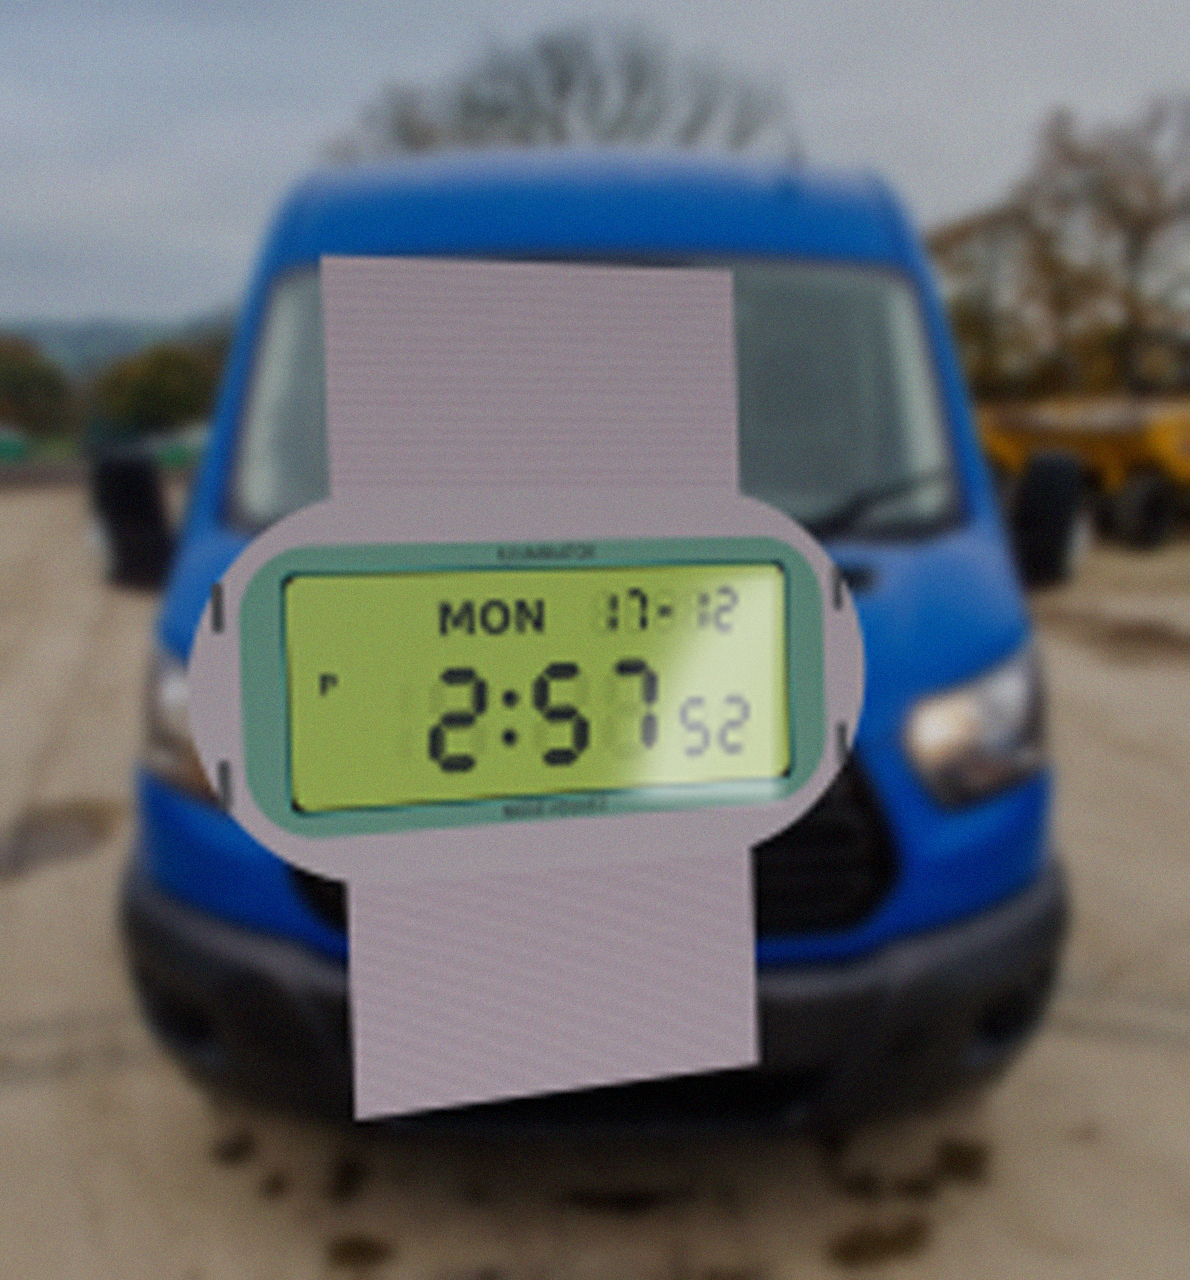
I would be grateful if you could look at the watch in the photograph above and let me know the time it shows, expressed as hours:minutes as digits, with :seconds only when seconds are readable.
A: 2:57:52
